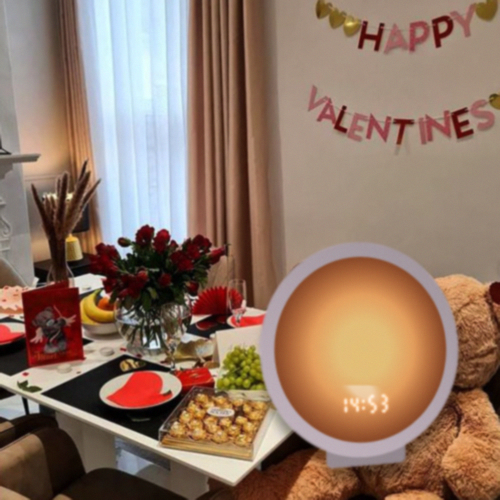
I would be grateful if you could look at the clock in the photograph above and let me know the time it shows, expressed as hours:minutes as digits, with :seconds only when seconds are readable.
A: 14:53
